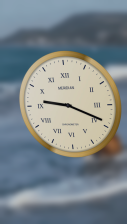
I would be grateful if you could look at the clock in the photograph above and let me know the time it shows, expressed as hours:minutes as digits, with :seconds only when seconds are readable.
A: 9:19
